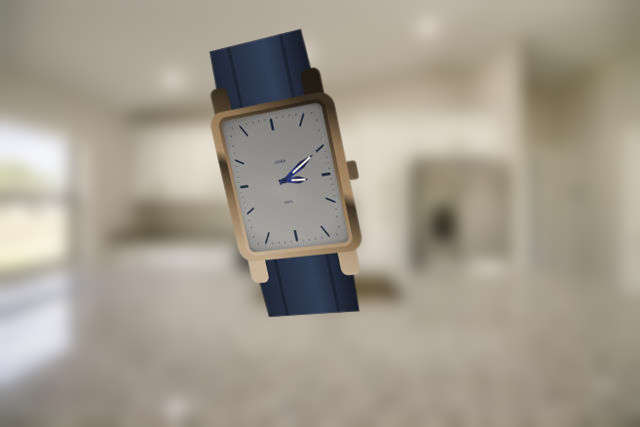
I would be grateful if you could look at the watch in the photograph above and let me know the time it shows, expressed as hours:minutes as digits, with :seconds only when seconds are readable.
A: 3:10
